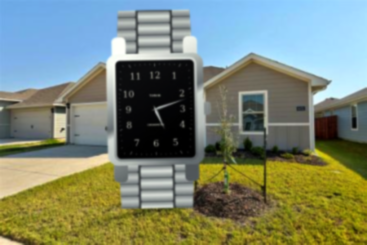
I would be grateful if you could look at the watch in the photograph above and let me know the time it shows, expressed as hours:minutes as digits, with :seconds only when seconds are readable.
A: 5:12
